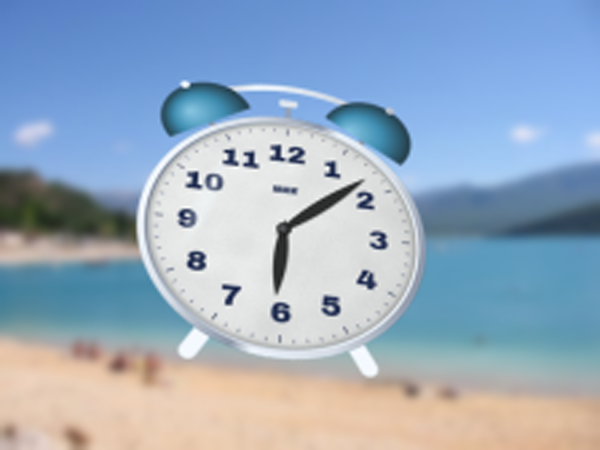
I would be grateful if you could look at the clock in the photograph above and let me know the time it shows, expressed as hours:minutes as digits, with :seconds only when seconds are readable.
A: 6:08
